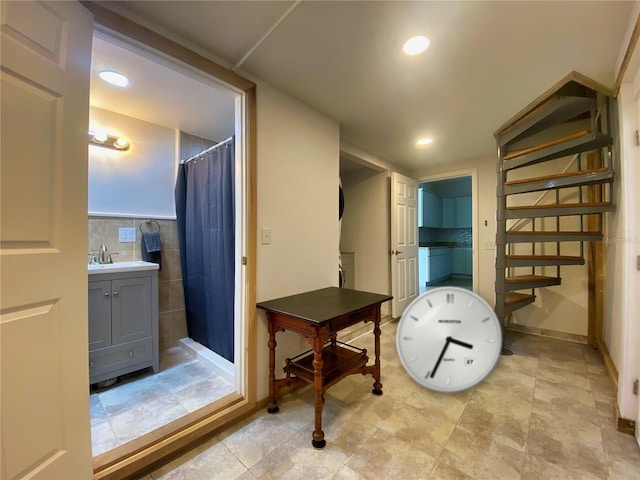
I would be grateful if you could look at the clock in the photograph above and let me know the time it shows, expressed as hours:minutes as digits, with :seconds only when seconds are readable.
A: 3:34
